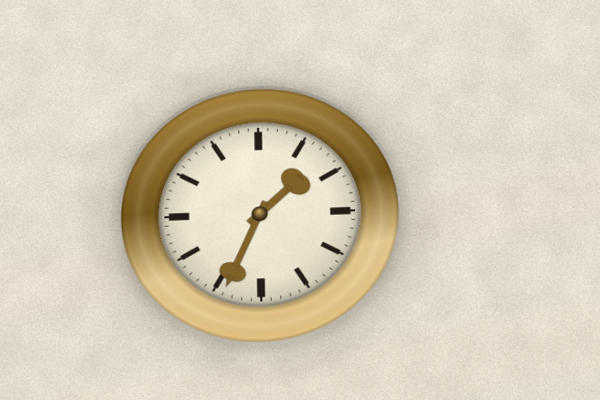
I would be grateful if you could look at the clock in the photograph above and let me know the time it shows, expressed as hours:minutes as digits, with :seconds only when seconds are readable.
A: 1:34
